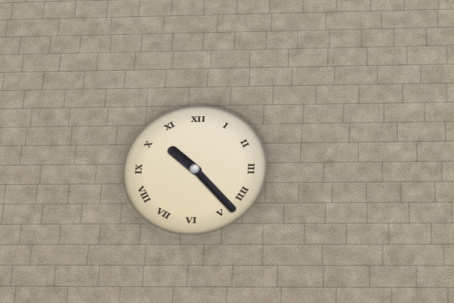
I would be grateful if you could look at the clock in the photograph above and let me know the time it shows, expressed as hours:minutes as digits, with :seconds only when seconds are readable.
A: 10:23
